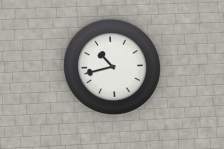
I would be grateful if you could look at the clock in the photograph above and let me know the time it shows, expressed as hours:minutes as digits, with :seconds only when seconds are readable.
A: 10:43
